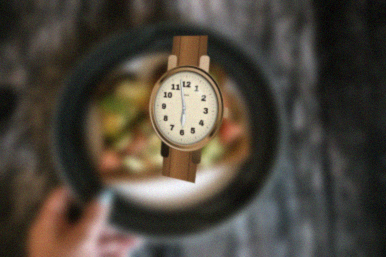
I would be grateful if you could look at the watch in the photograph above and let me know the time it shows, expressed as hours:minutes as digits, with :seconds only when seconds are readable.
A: 5:58
